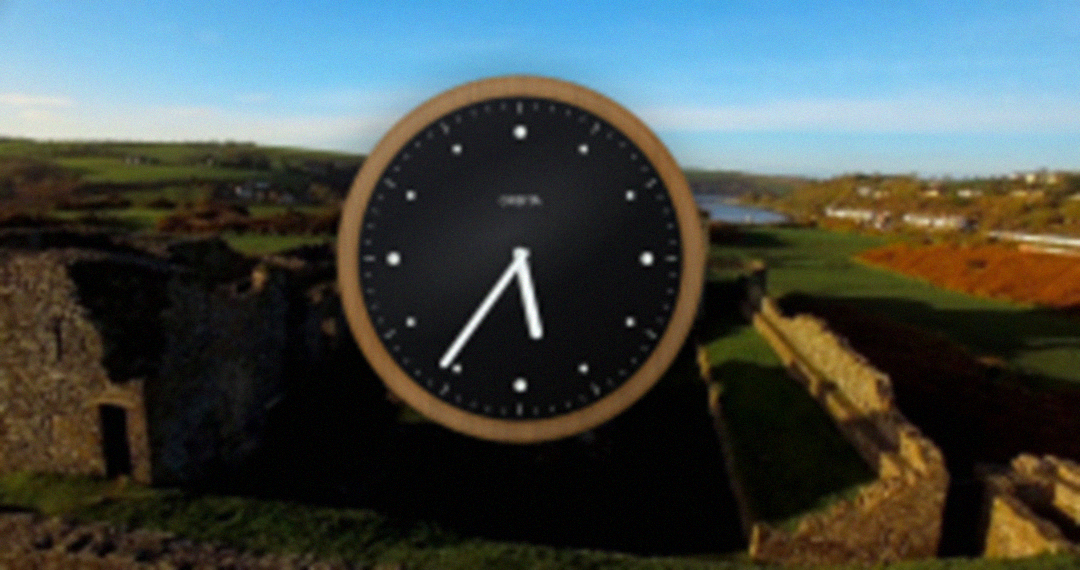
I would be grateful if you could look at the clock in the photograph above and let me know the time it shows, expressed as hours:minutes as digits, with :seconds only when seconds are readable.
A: 5:36
